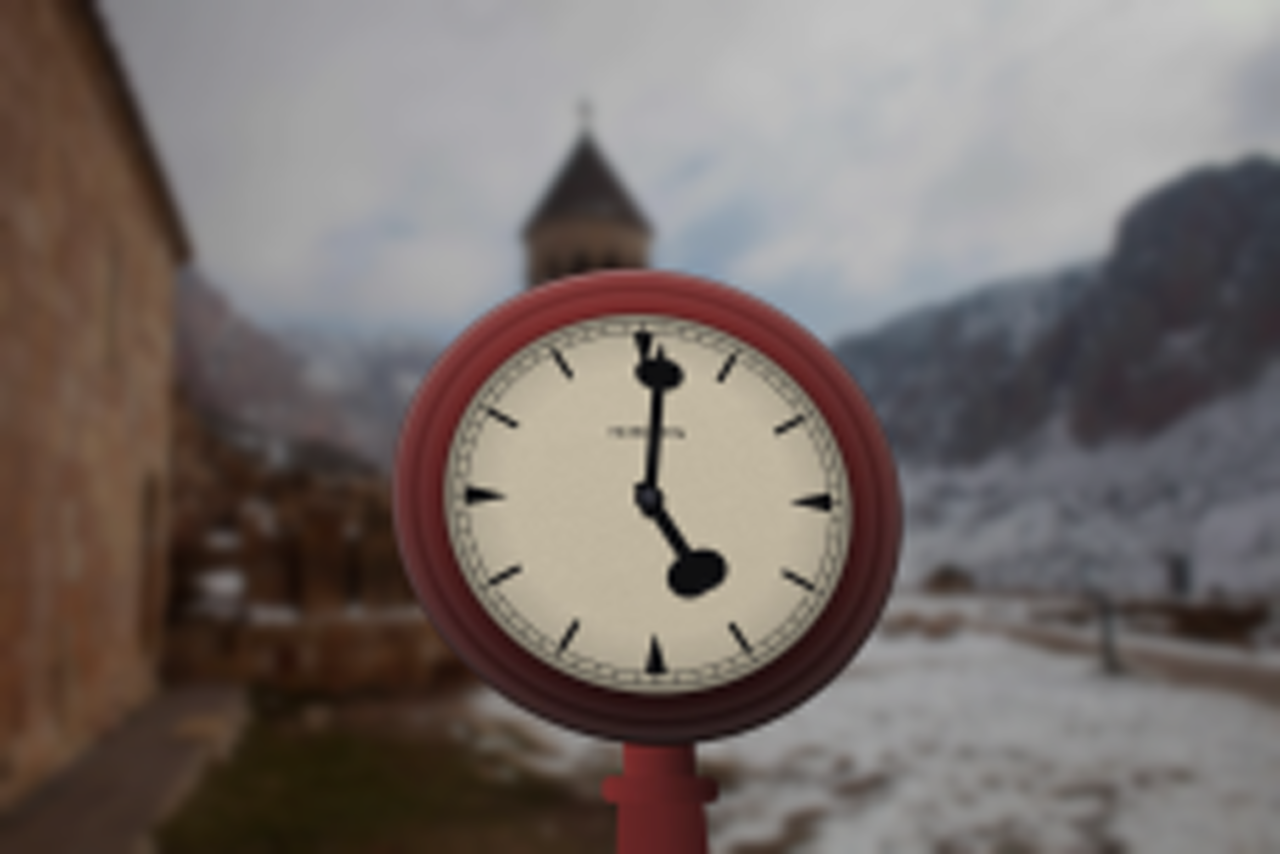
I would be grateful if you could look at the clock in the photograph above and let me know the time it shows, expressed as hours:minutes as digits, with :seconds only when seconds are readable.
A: 5:01
